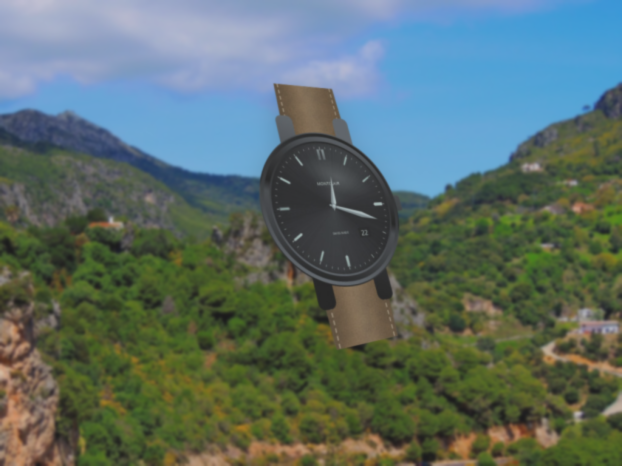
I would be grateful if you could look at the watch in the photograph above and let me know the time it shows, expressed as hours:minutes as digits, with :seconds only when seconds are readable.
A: 12:18
